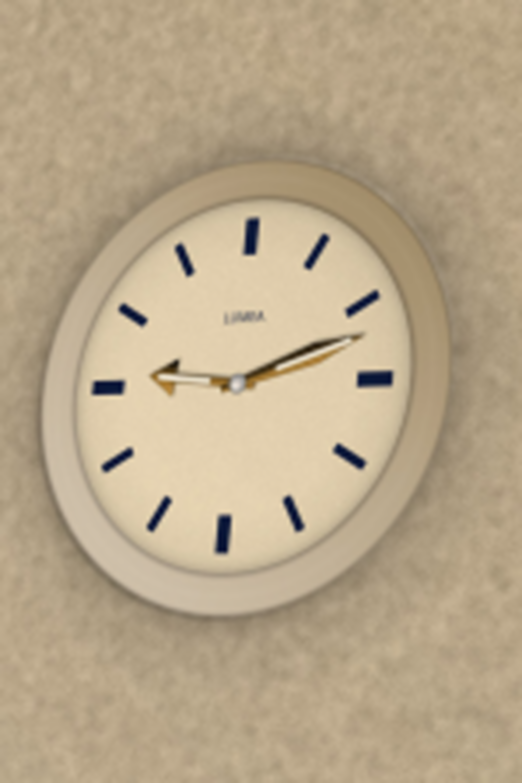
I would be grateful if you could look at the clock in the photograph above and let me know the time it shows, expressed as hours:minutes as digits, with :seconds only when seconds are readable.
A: 9:12
